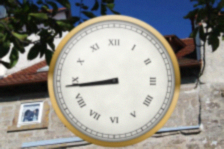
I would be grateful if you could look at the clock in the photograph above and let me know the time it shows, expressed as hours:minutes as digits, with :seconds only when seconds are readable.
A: 8:44
